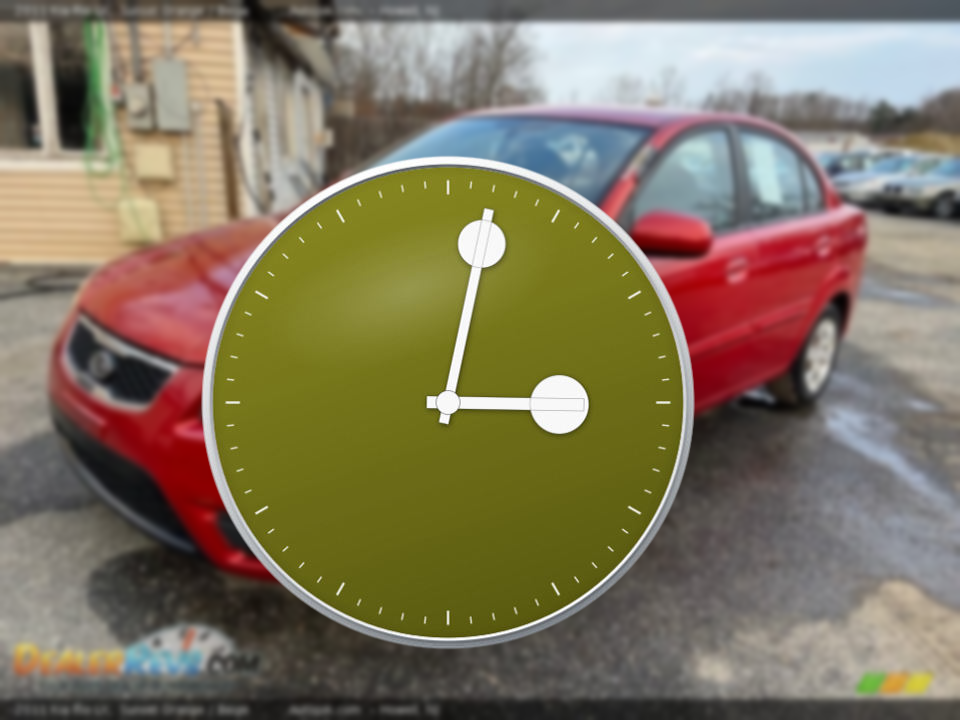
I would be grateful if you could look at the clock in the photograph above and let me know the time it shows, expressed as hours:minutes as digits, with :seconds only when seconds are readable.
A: 3:02
